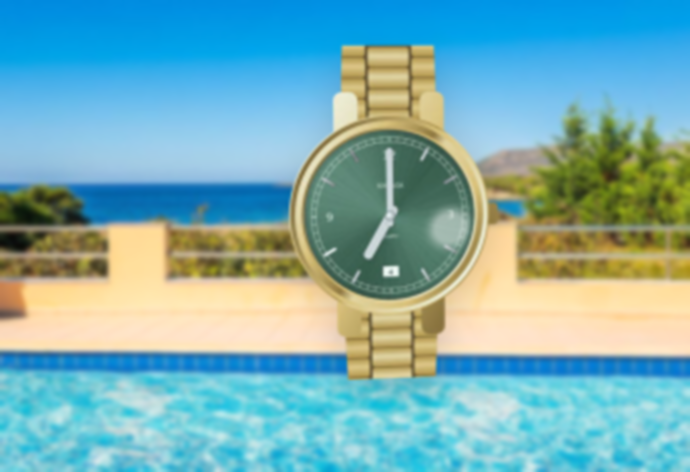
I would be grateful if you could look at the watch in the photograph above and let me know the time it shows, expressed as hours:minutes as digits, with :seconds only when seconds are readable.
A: 7:00
